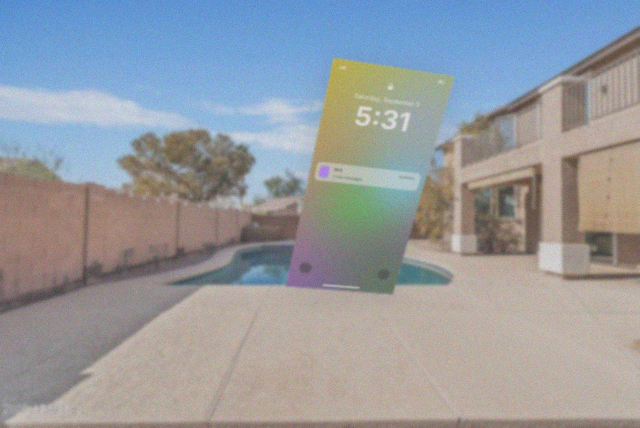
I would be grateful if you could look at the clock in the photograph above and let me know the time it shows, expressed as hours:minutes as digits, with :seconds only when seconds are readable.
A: 5:31
